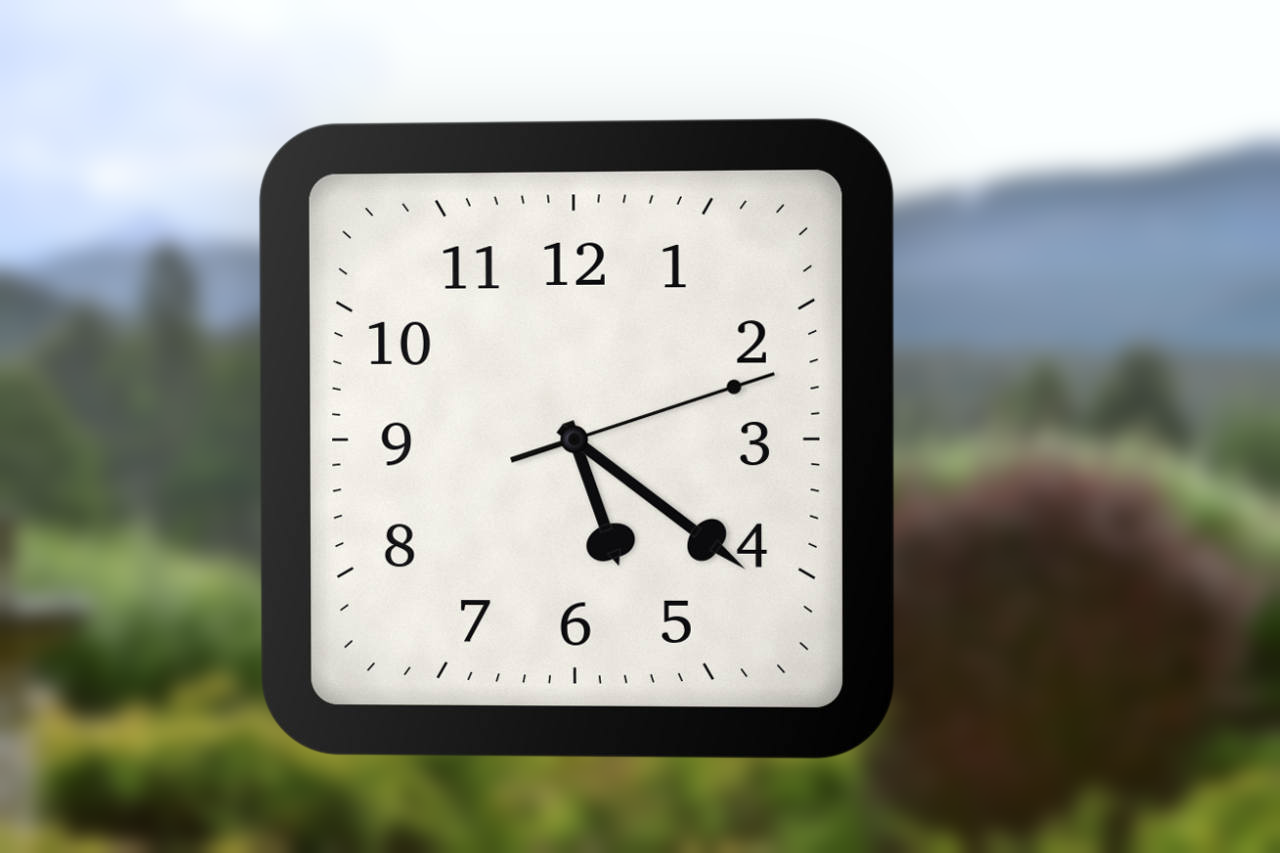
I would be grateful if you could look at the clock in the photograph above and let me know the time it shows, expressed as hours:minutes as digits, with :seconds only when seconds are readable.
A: 5:21:12
